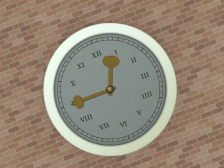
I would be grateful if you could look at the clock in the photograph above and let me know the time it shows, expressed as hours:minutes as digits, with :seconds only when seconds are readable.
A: 12:45
